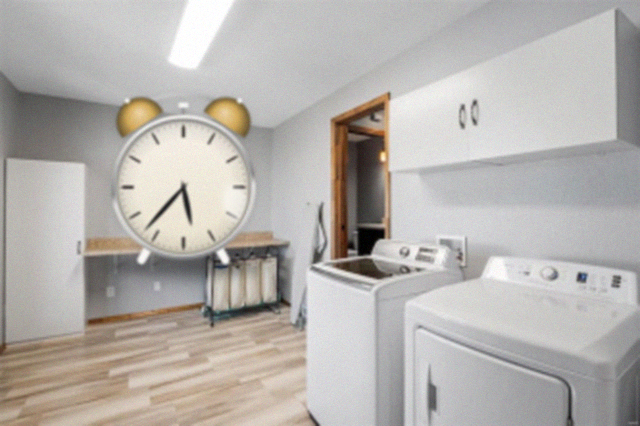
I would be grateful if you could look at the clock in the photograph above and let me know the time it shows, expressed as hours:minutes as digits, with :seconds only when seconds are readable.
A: 5:37
